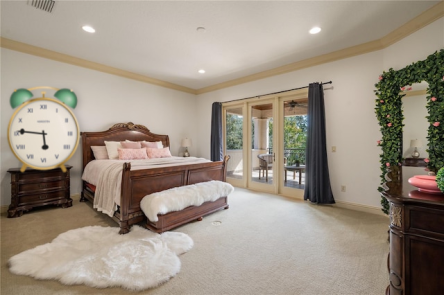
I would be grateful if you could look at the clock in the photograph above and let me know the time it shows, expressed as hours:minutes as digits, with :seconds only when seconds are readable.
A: 5:46
